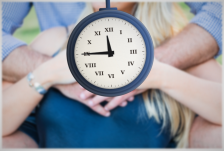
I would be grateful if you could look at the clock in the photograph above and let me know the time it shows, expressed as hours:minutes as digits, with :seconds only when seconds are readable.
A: 11:45
